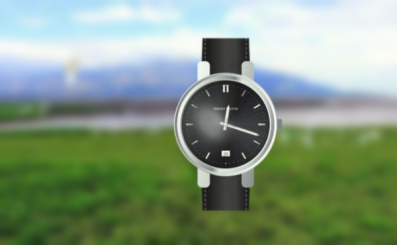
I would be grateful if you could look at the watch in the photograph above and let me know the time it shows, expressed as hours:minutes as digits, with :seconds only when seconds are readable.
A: 12:18
